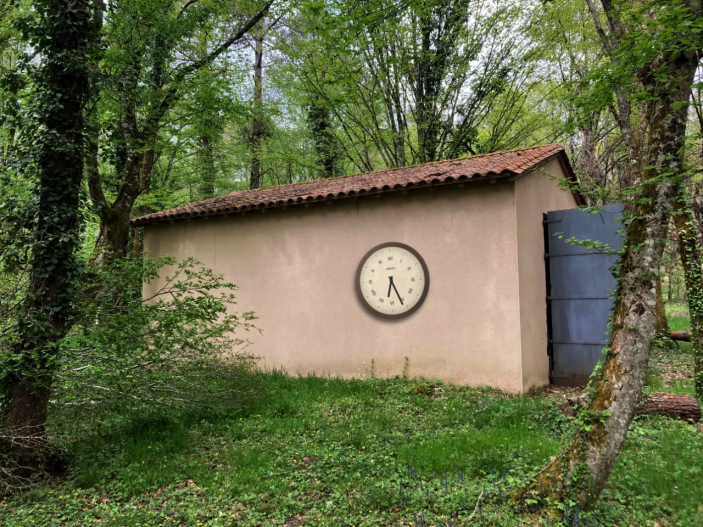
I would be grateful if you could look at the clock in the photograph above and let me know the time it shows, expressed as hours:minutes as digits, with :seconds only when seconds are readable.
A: 6:26
